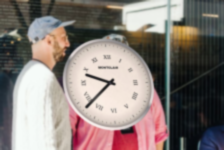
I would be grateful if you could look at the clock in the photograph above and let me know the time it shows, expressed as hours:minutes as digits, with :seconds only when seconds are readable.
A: 9:38
